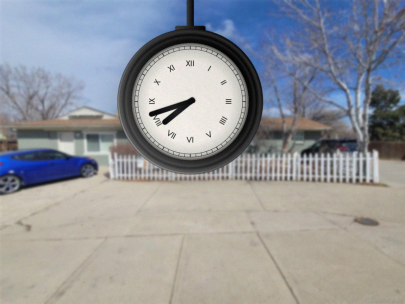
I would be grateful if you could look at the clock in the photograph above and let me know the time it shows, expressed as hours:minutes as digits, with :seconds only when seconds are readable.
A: 7:42
